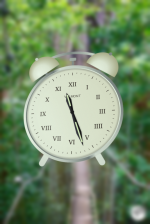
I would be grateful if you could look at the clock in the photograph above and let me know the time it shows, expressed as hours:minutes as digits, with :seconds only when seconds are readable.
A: 11:27
